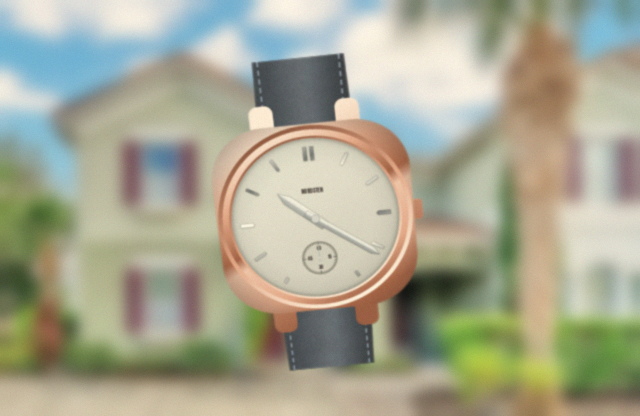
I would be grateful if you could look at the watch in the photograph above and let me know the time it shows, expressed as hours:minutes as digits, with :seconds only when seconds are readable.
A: 10:21
